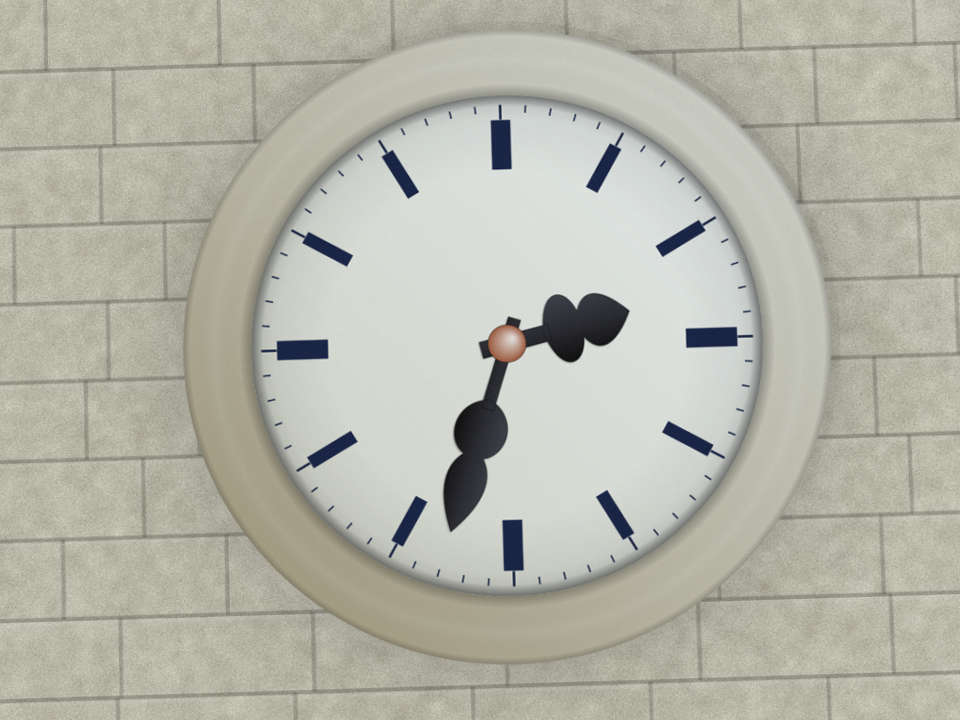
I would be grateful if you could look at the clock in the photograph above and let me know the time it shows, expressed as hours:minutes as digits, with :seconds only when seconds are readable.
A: 2:33
